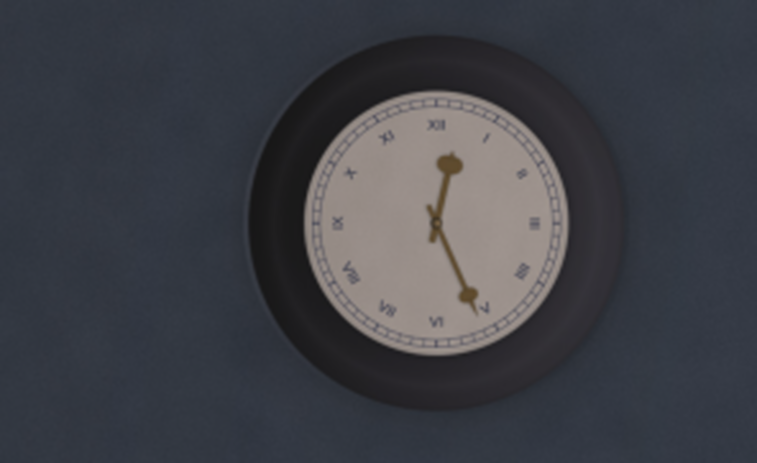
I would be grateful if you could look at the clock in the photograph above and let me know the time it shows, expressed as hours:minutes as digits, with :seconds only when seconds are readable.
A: 12:26
